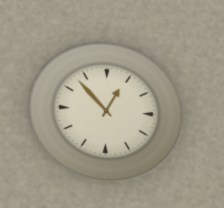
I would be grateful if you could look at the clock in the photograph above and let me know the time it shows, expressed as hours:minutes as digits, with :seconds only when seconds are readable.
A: 12:53
